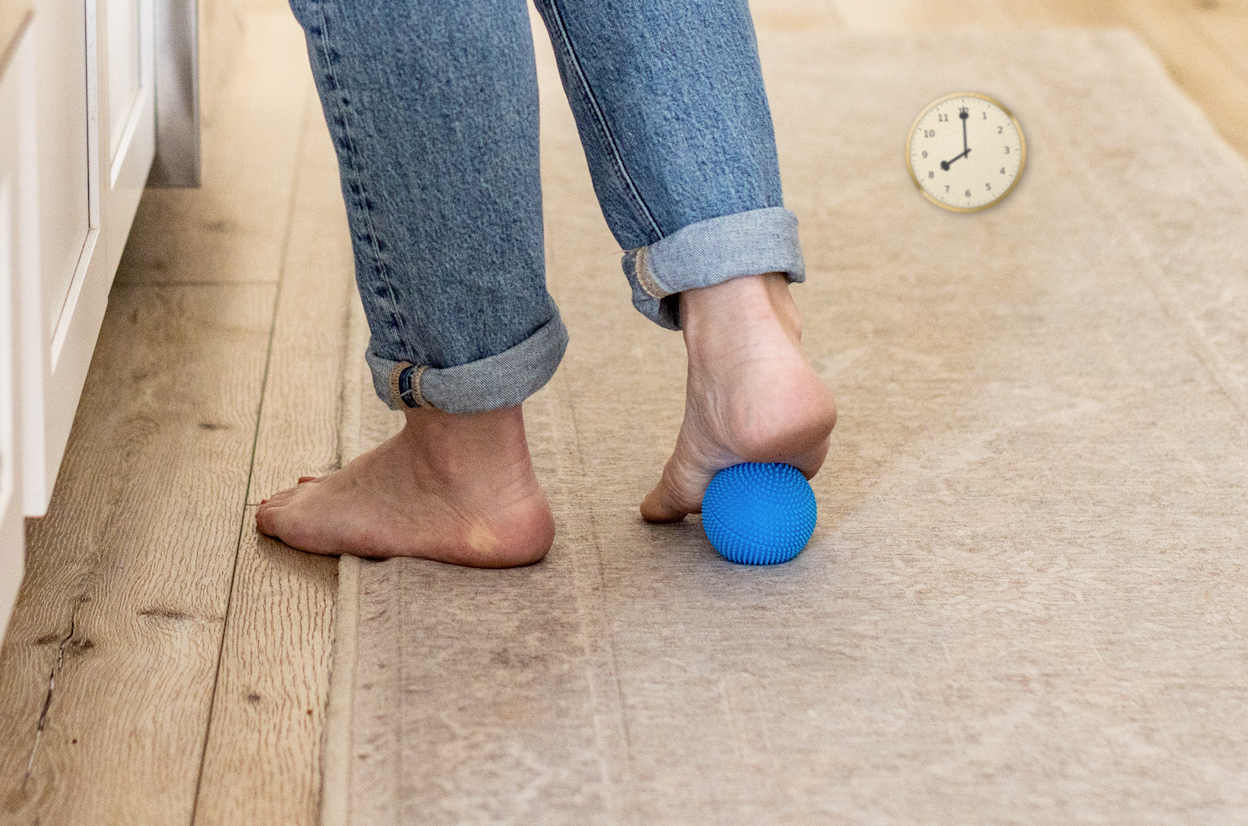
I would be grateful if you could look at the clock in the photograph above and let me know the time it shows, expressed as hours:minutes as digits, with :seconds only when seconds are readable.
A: 8:00
